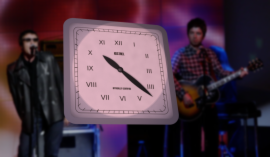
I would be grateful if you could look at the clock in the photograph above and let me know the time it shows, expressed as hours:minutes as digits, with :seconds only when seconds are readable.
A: 10:22
